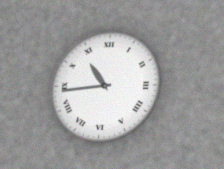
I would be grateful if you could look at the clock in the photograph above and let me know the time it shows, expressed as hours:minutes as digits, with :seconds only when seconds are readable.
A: 10:44
